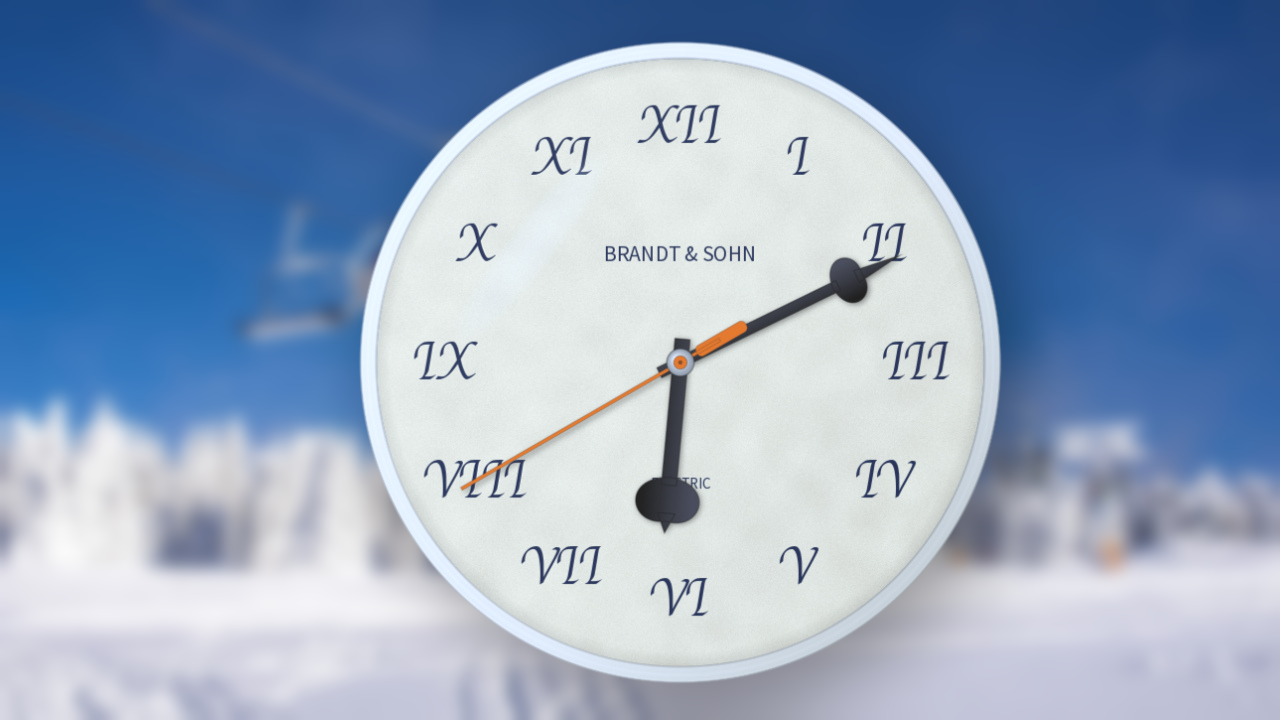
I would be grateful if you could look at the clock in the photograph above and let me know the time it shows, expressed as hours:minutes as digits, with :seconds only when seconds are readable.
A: 6:10:40
